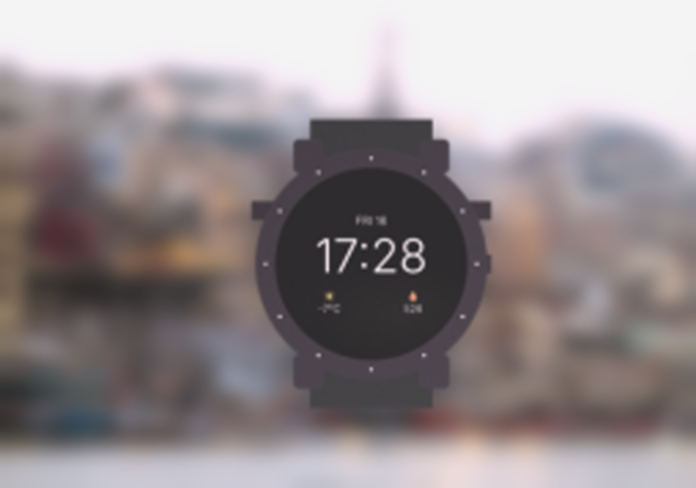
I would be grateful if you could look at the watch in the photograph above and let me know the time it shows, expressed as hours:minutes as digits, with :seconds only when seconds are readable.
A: 17:28
